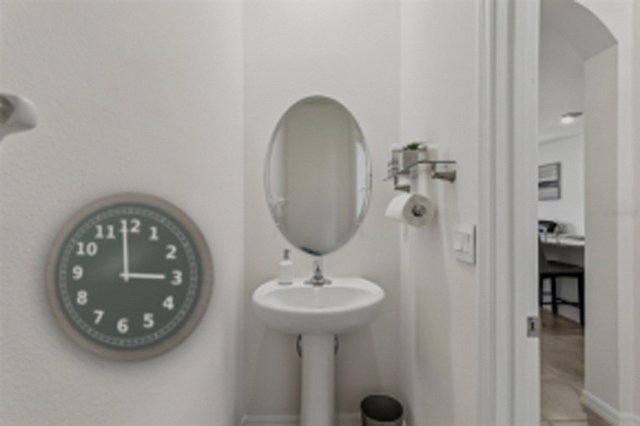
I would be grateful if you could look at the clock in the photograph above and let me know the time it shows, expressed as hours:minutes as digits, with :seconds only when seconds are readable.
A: 2:59
